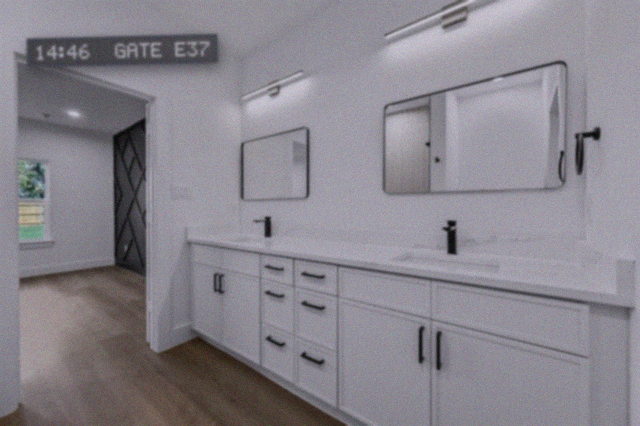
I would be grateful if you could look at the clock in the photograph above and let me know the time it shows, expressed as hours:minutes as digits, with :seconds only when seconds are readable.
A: 14:46
